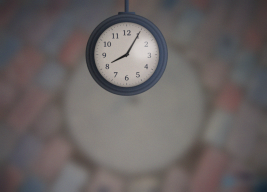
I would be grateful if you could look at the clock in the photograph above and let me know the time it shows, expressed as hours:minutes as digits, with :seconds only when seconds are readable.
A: 8:05
